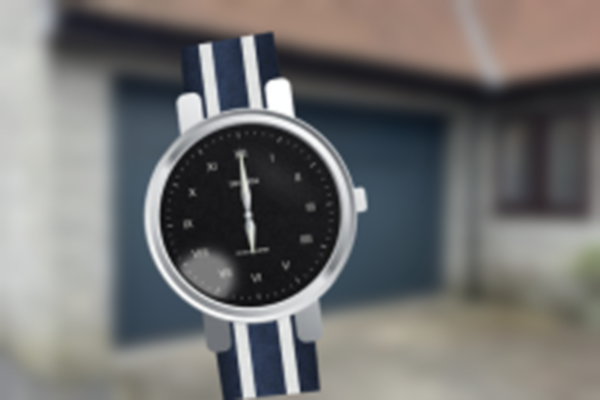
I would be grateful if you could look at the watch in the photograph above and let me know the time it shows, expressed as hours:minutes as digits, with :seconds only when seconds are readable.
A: 6:00
